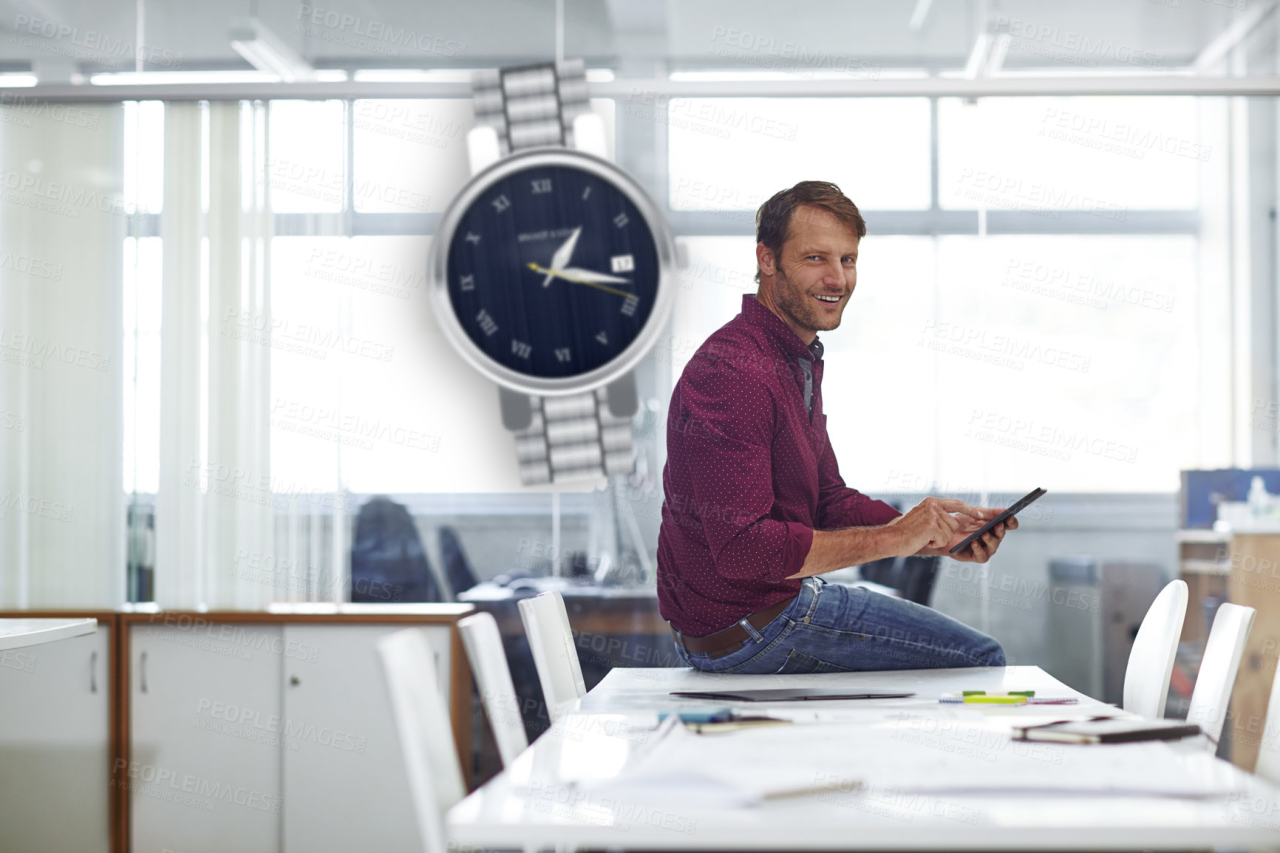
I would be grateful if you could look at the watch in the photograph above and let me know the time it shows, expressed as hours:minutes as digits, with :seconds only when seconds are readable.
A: 1:17:19
